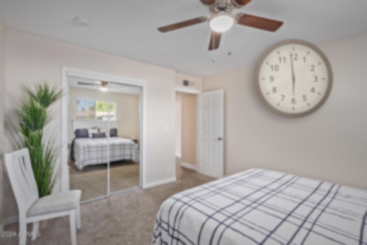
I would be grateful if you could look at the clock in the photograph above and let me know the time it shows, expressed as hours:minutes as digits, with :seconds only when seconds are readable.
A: 5:59
